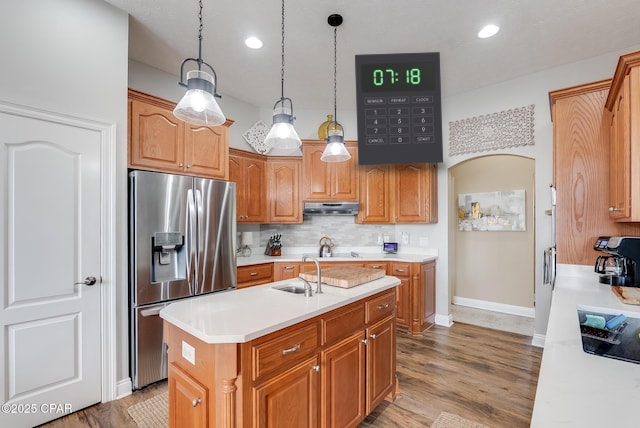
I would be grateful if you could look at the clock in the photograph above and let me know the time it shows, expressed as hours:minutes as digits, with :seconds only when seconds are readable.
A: 7:18
